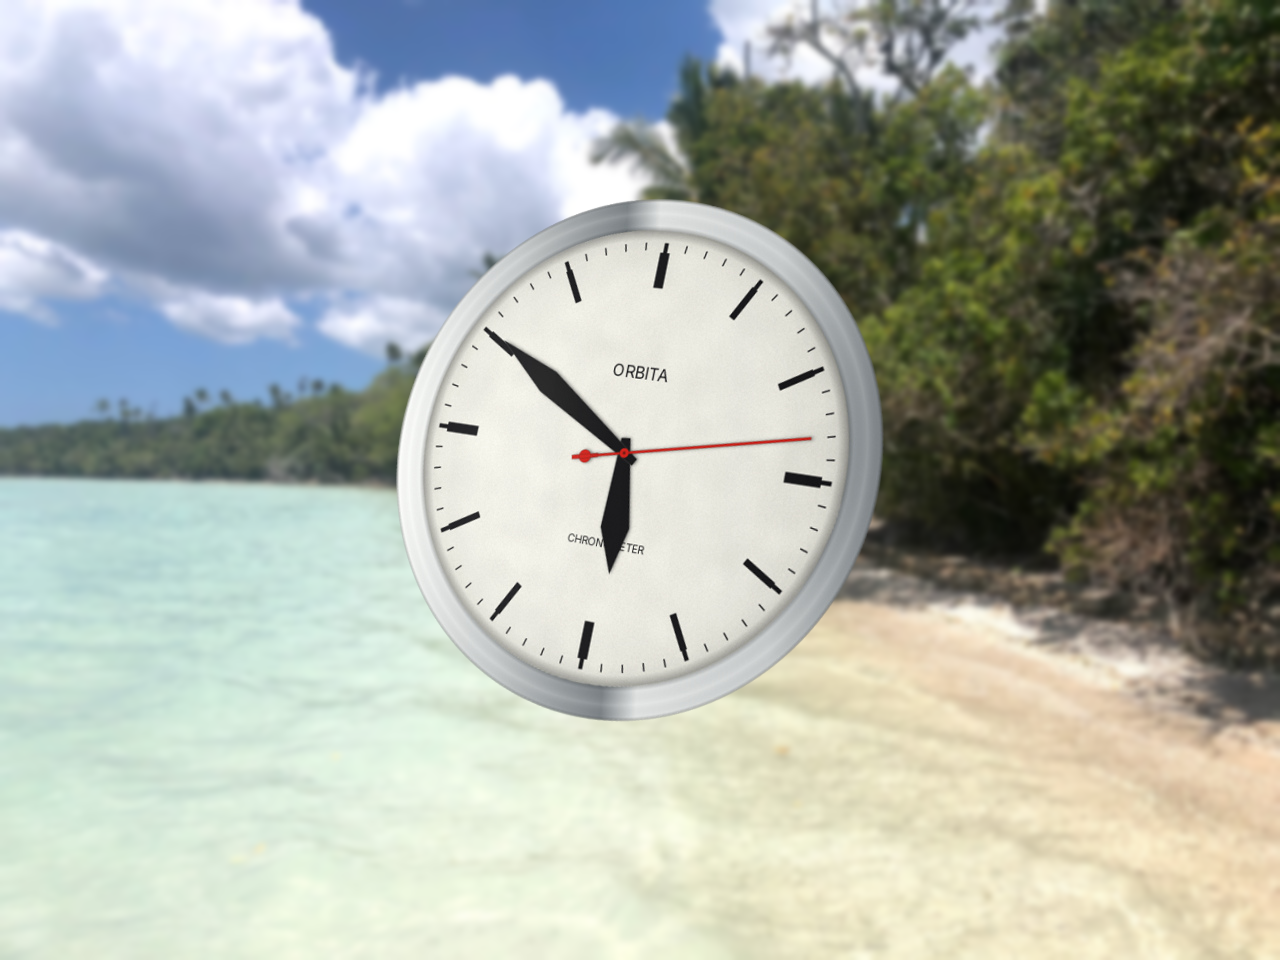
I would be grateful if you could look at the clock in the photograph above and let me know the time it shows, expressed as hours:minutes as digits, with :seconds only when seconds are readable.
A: 5:50:13
